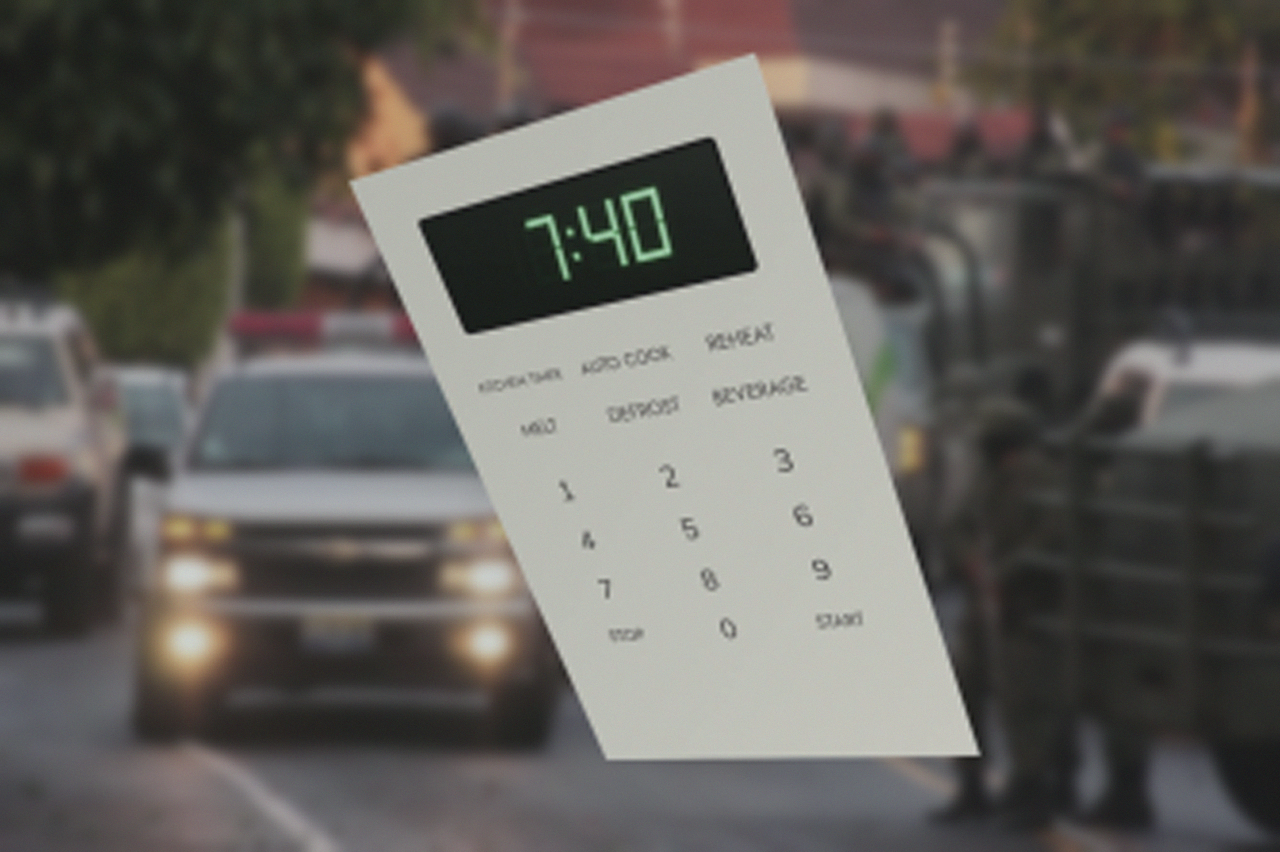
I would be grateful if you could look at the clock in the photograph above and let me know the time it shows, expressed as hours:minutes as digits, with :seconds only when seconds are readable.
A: 7:40
